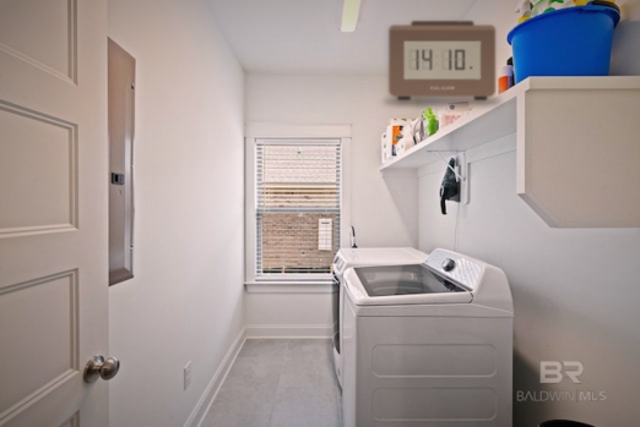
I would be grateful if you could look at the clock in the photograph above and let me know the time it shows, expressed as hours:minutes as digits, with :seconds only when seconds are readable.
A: 14:10
